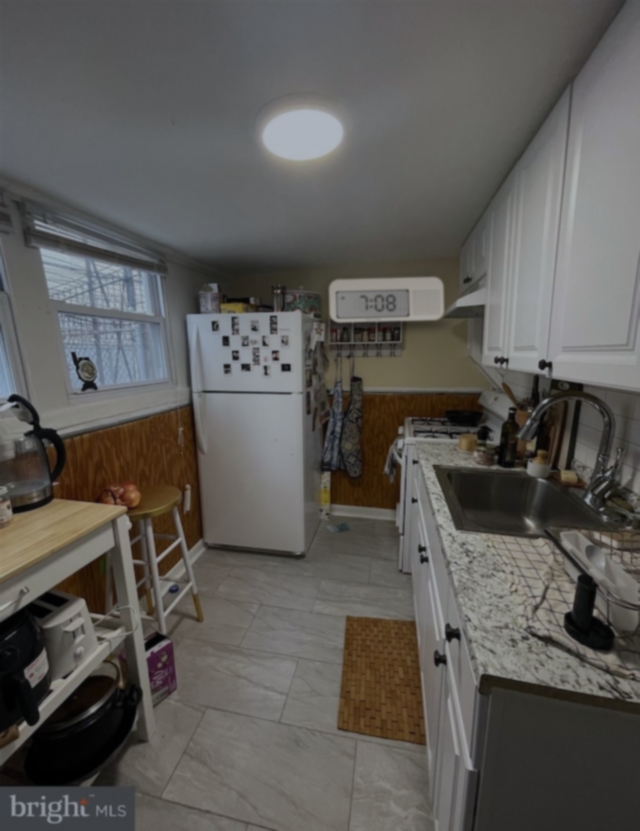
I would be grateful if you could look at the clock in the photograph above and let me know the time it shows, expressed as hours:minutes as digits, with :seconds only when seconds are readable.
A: 7:08
